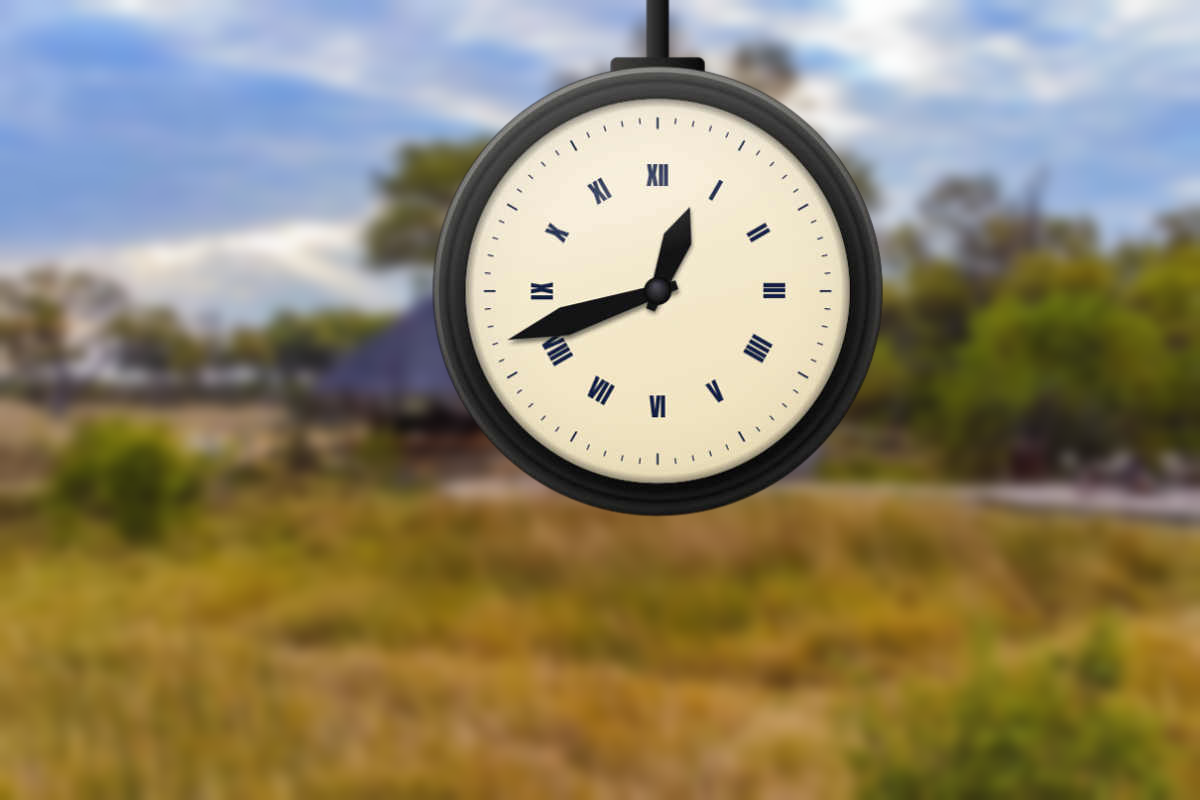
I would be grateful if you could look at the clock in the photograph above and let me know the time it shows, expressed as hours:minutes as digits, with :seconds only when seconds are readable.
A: 12:42
